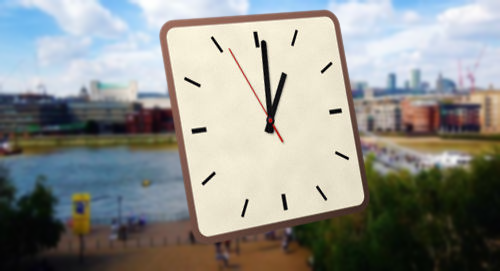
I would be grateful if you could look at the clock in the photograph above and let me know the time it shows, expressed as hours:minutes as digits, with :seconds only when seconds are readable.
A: 1:00:56
